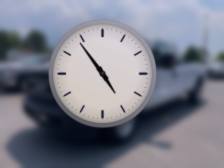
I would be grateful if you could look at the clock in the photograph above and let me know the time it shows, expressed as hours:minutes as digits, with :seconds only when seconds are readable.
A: 4:54
